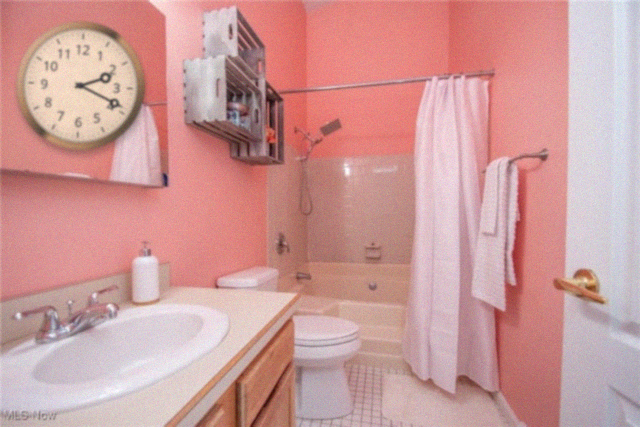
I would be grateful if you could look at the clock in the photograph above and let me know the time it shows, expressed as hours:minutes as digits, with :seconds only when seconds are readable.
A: 2:19
